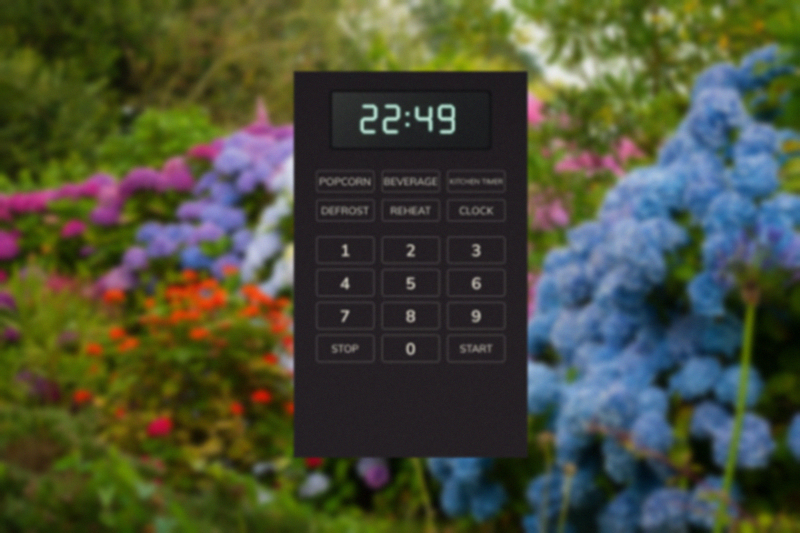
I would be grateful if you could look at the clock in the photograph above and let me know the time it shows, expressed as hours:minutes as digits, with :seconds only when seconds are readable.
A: 22:49
